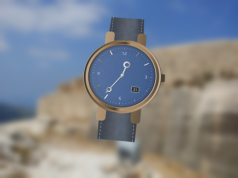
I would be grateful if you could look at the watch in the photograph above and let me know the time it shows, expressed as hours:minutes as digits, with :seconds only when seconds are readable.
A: 12:36
